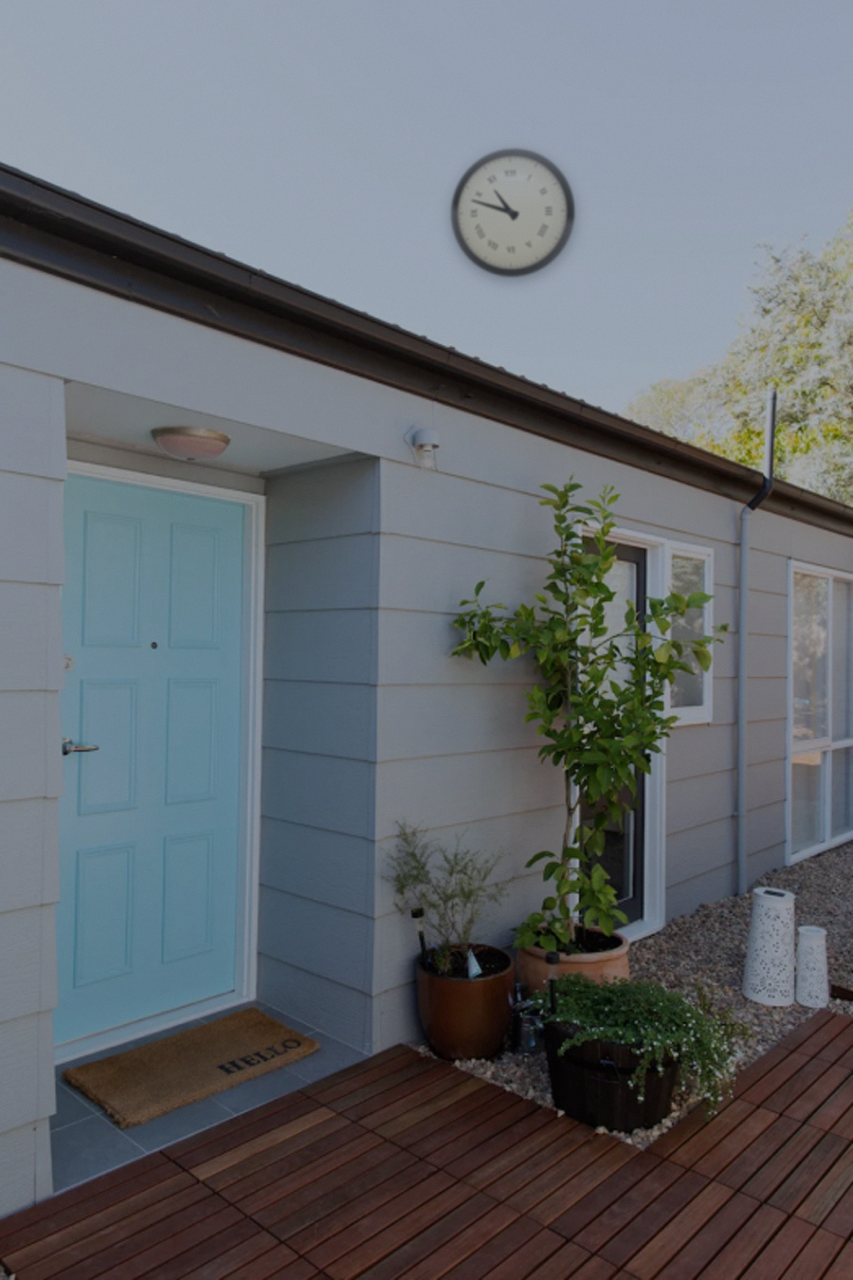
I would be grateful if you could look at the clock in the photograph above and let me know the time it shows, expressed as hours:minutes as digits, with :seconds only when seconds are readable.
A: 10:48
